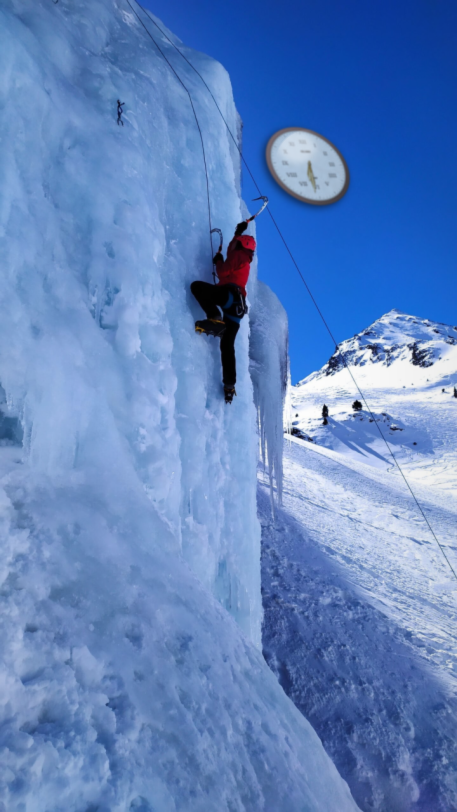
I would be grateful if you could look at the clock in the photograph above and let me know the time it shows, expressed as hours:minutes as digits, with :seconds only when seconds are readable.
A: 6:31
